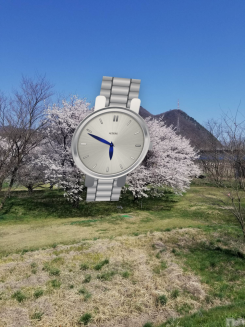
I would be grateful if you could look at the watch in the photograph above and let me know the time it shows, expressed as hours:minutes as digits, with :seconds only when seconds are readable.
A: 5:49
